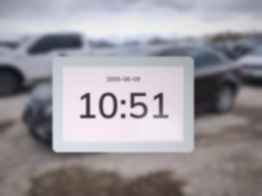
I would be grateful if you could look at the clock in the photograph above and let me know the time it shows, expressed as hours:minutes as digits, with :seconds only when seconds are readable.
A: 10:51
